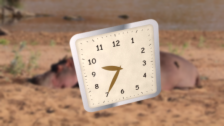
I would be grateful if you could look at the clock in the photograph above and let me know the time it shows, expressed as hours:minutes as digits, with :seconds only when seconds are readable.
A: 9:35
